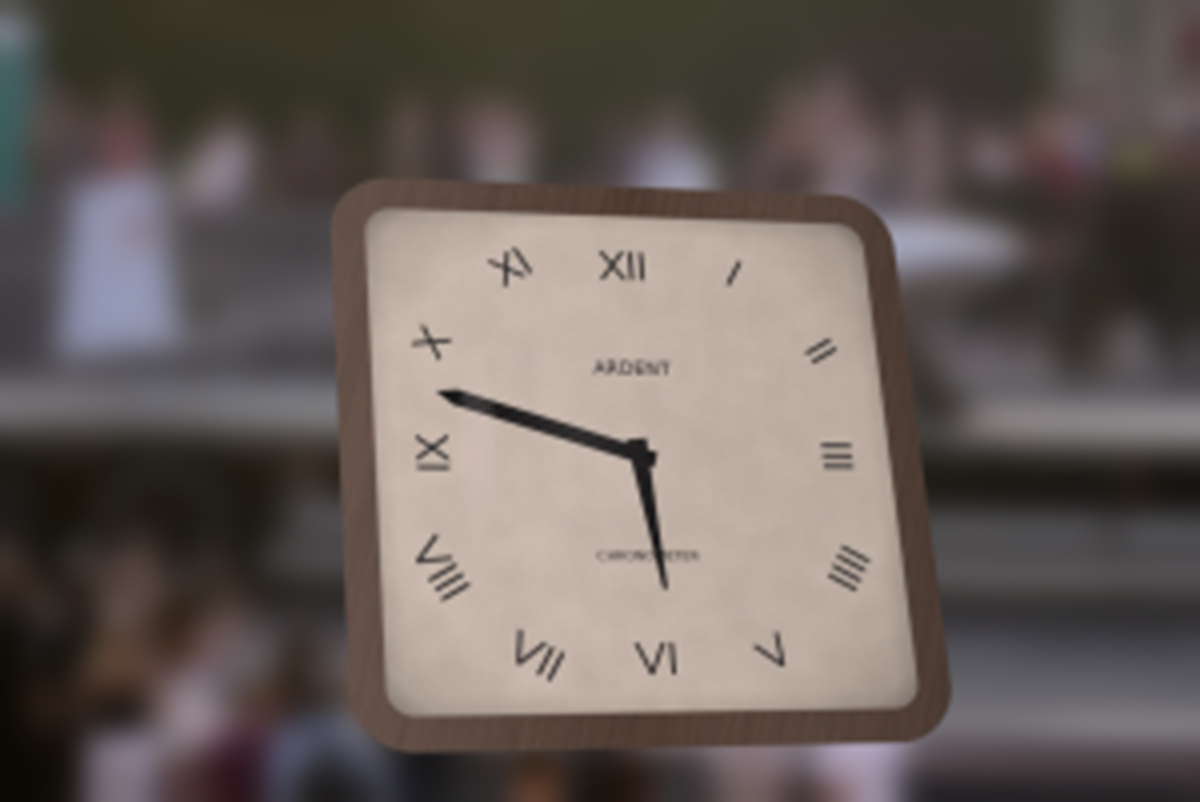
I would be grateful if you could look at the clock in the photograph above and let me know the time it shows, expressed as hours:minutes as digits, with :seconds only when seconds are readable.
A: 5:48
